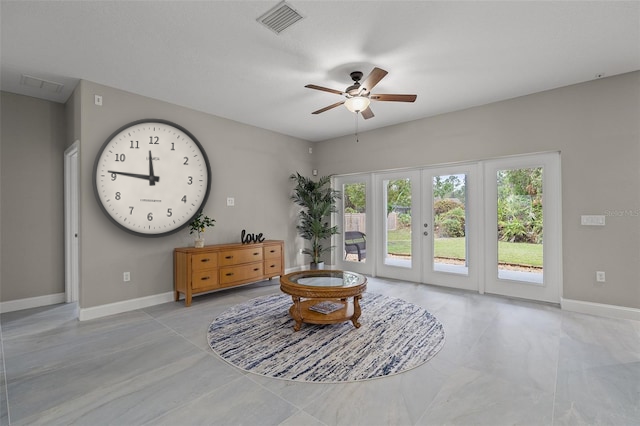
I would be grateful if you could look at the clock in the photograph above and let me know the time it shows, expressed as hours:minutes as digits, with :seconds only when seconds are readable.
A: 11:46
